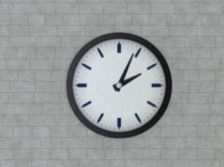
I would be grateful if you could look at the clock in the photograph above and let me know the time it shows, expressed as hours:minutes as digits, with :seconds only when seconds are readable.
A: 2:04
